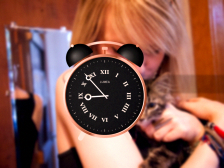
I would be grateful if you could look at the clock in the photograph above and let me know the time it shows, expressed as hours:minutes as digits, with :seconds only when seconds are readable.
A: 8:53
